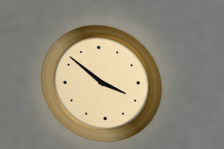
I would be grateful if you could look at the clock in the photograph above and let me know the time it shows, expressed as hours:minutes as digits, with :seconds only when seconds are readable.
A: 3:52
